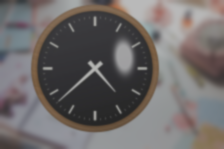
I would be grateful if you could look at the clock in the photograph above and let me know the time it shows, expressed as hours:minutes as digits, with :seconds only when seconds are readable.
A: 4:38
